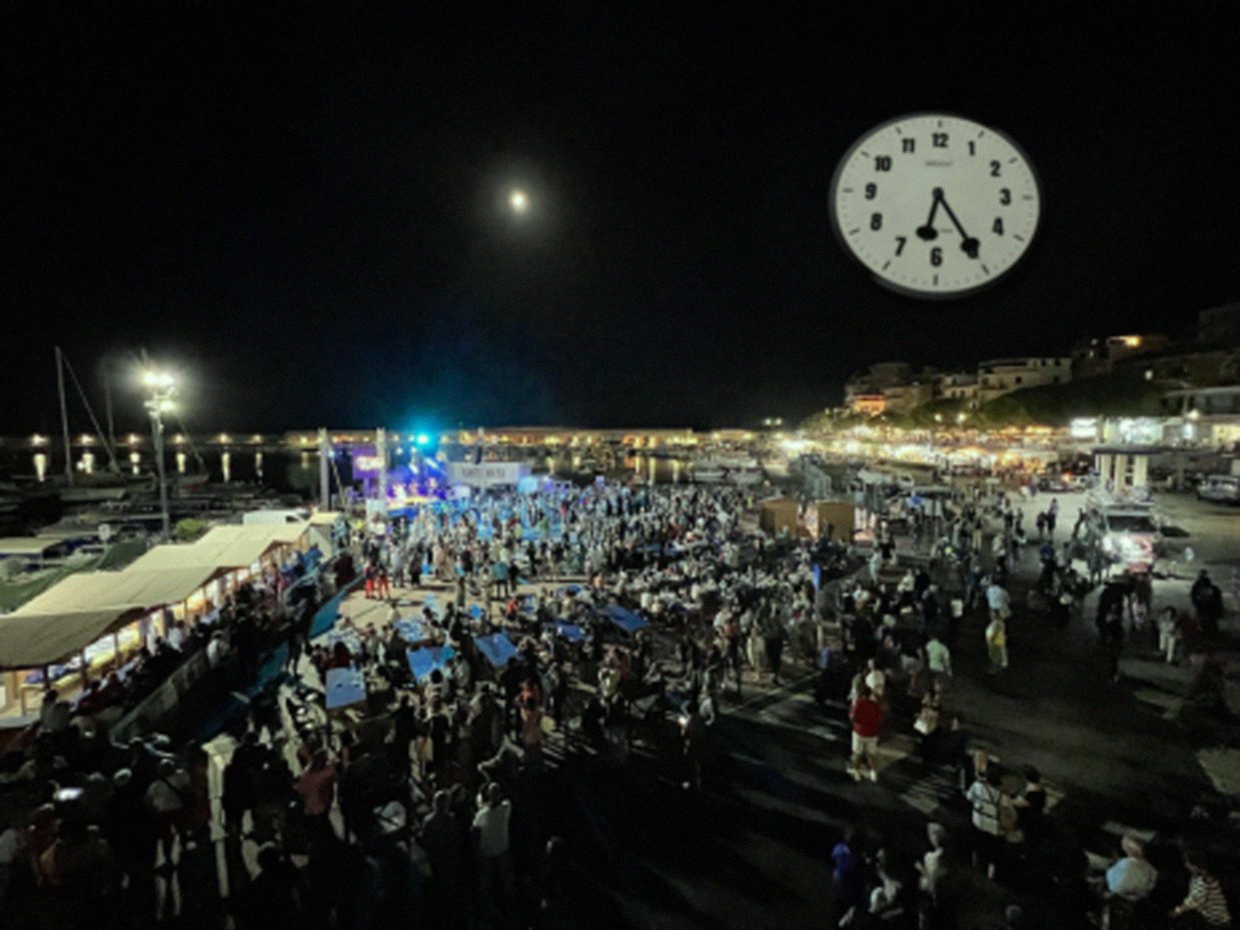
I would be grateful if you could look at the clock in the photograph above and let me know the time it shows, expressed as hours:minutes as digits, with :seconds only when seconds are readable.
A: 6:25
